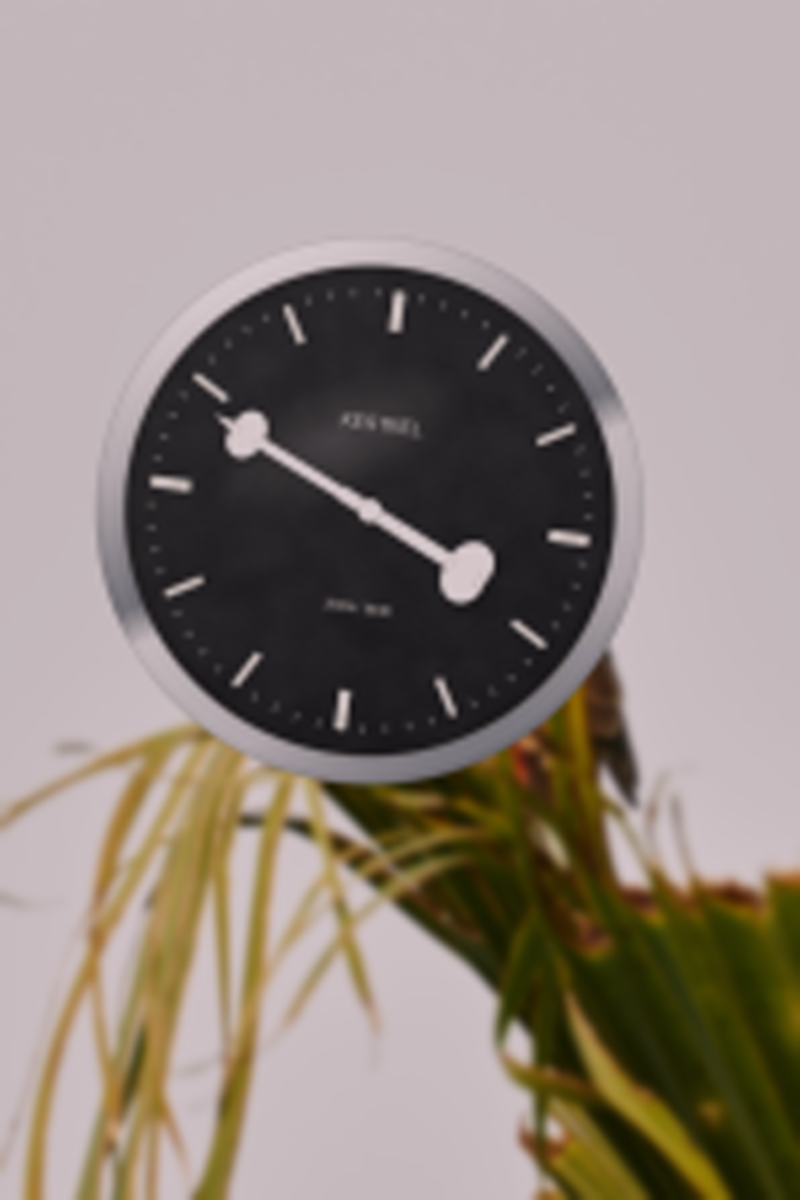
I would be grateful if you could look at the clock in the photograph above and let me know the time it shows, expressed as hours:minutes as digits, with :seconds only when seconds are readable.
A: 3:49
